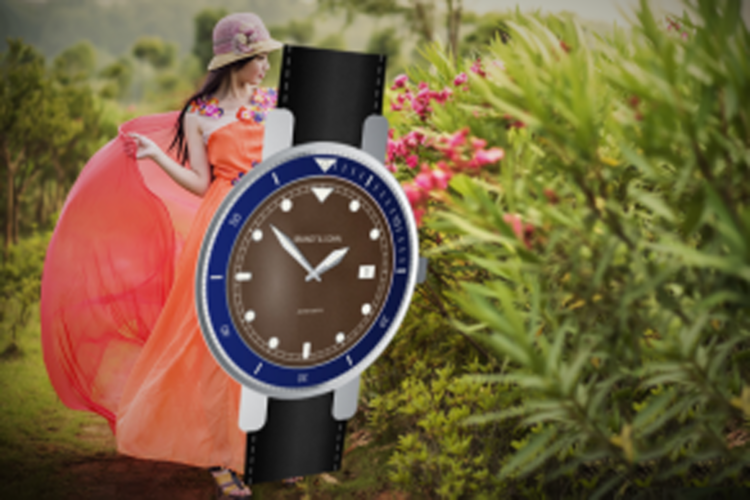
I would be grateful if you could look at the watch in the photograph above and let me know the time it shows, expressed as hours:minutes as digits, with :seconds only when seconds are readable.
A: 1:52
